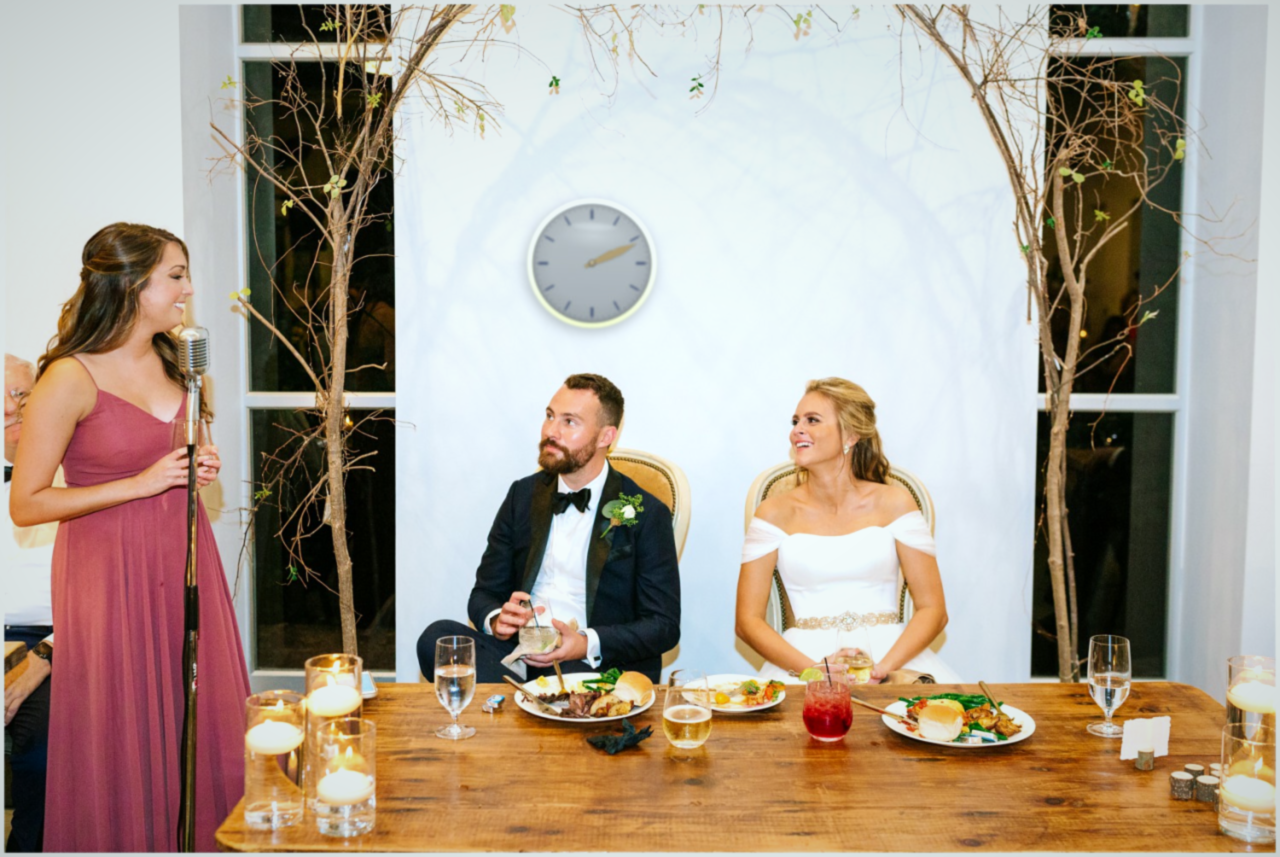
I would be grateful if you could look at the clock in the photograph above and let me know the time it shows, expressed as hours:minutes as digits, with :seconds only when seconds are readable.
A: 2:11
